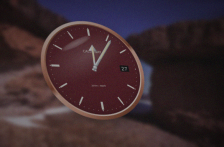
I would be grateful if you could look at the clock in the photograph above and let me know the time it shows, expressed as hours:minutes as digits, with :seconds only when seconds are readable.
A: 12:06
